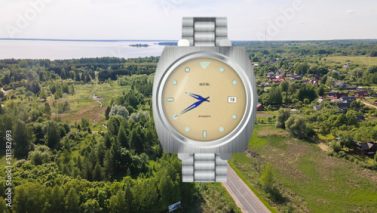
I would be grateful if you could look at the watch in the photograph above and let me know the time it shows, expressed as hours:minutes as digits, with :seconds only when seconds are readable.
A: 9:40
